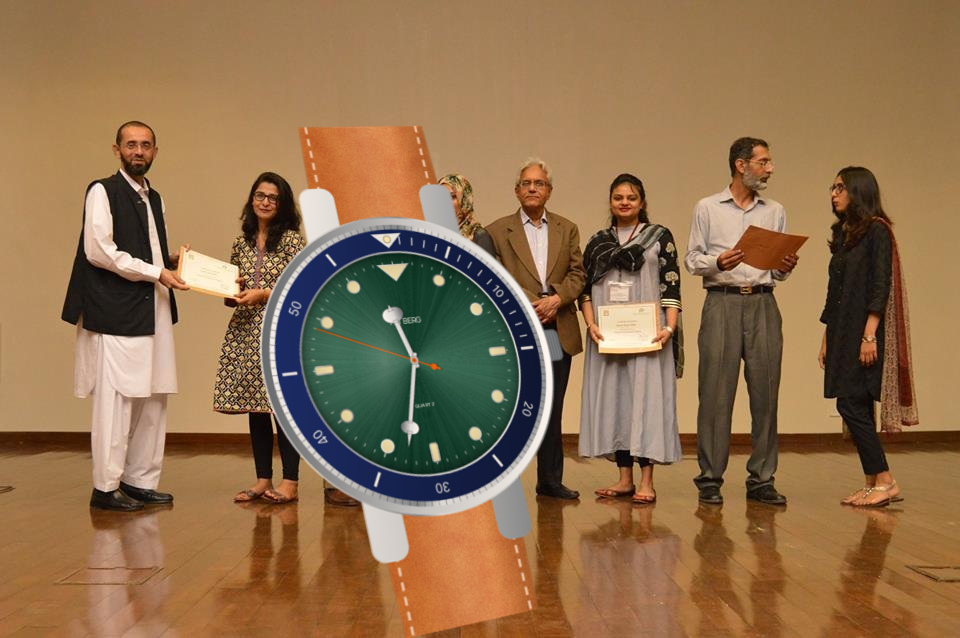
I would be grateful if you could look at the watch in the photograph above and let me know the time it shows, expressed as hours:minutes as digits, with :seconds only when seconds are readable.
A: 11:32:49
